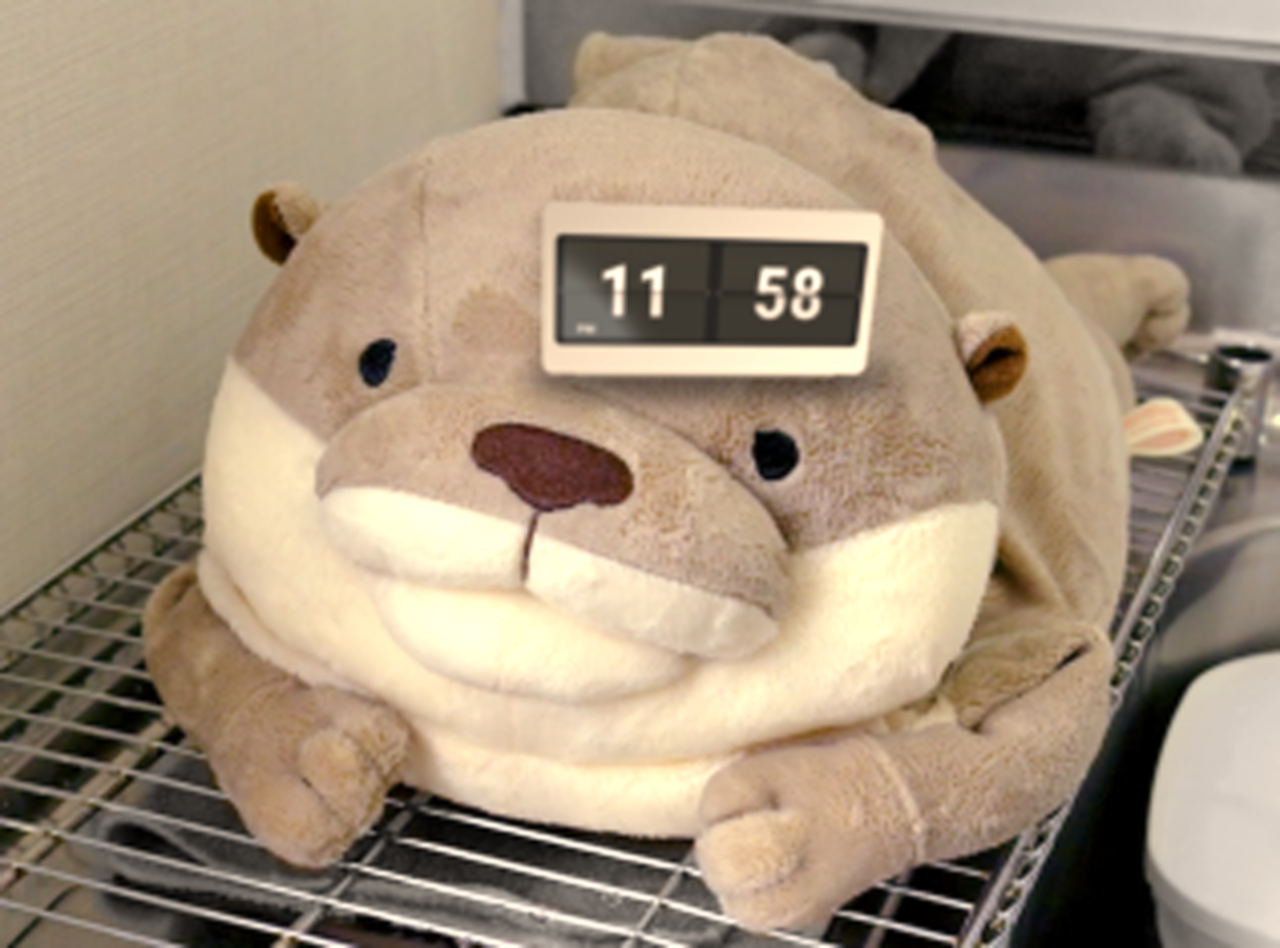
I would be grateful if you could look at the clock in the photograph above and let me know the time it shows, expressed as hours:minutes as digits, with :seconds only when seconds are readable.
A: 11:58
